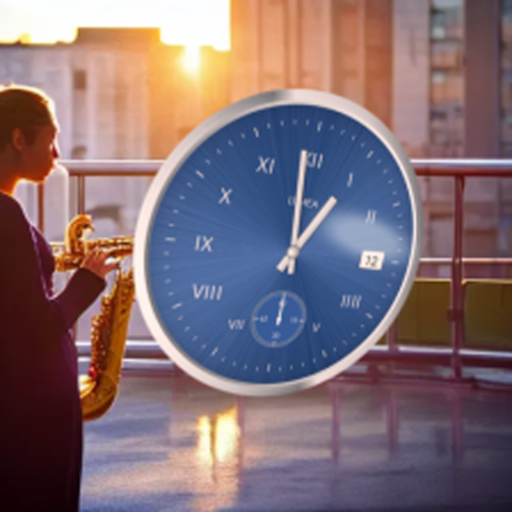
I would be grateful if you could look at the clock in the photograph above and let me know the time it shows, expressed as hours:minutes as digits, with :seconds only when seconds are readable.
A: 12:59
